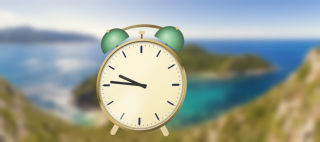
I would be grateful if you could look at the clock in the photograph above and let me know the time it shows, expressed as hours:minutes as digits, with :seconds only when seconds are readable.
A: 9:46
